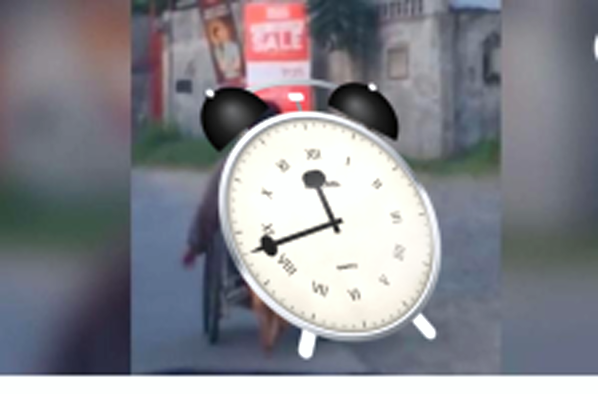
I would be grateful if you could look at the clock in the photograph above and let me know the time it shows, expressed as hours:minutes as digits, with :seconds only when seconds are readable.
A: 11:43
